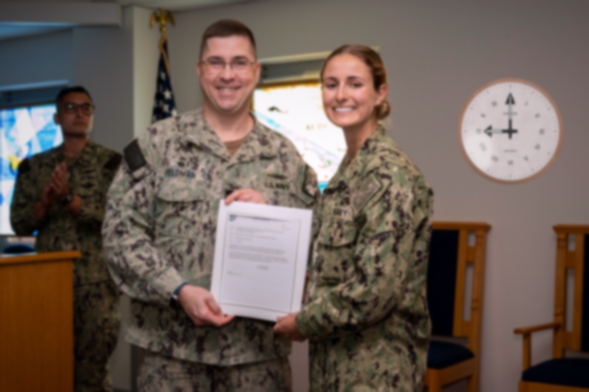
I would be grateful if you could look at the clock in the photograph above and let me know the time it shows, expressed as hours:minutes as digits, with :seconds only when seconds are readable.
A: 9:00
